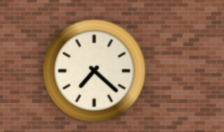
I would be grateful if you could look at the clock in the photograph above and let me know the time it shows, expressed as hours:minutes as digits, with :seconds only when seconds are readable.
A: 7:22
